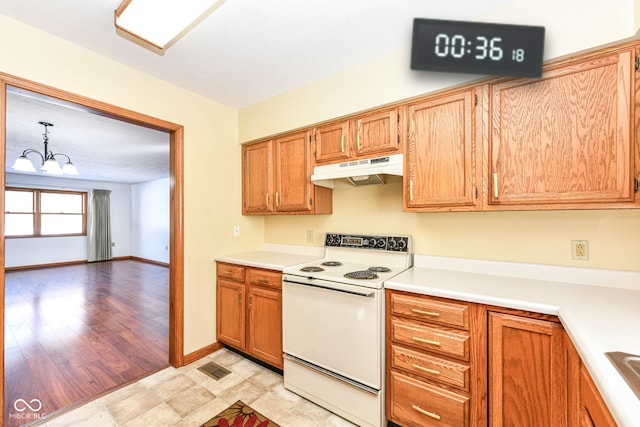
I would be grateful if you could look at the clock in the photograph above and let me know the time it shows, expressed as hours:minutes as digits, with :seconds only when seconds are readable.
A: 0:36:18
